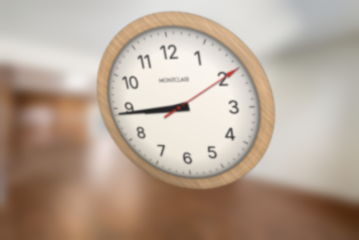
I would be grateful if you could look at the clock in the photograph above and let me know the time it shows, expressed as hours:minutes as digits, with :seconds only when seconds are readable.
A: 8:44:10
